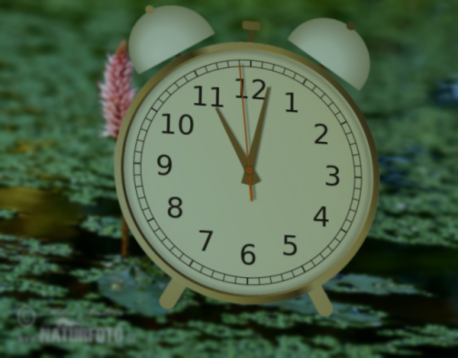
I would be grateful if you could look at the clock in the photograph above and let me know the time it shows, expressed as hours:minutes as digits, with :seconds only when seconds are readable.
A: 11:01:59
